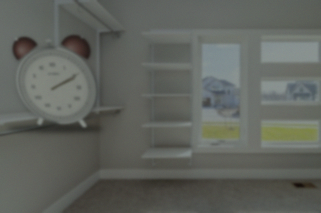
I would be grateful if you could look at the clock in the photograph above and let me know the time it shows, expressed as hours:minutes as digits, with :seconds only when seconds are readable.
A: 2:10
